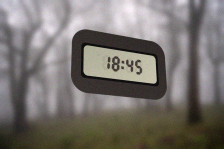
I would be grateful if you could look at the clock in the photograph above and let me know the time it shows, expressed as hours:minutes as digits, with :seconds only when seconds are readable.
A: 18:45
